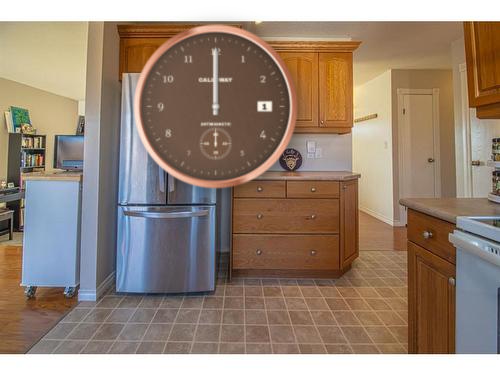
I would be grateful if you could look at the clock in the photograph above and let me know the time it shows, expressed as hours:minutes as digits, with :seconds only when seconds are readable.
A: 12:00
